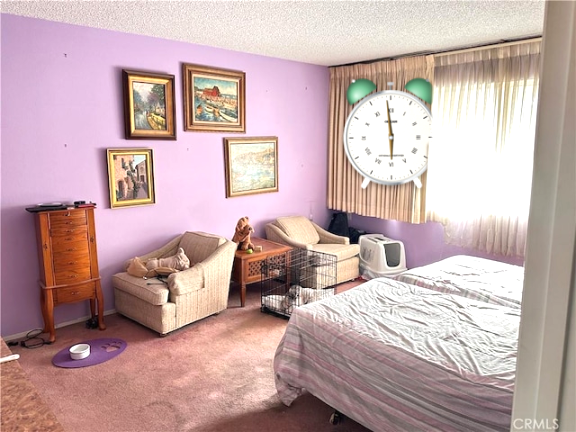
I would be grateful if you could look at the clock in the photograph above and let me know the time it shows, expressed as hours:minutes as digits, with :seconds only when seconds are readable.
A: 5:59
